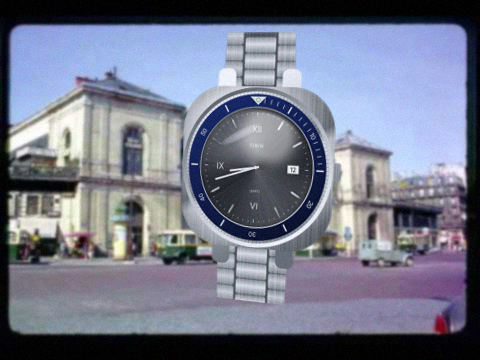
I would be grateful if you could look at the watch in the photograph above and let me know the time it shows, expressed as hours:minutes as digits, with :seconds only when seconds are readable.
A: 8:42
